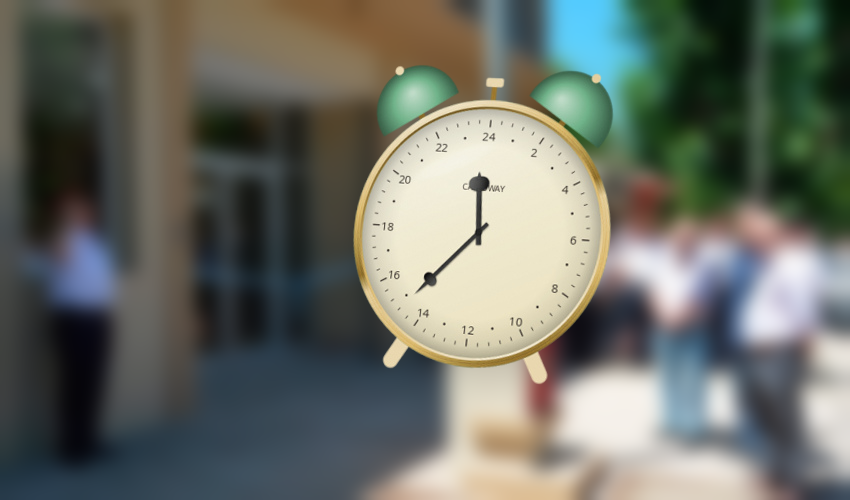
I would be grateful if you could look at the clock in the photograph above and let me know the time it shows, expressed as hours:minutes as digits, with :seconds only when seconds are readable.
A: 23:37
